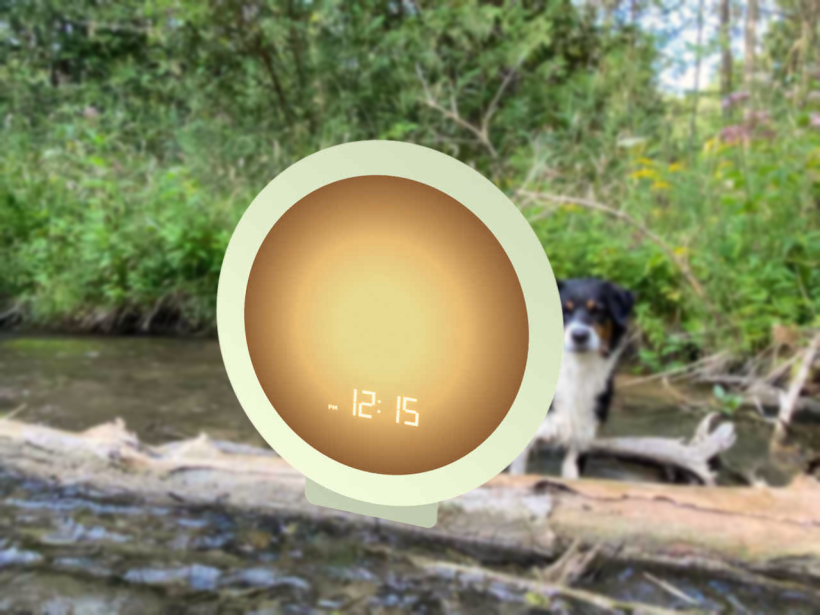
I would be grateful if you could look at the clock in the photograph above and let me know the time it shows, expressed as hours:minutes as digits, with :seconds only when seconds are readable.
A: 12:15
